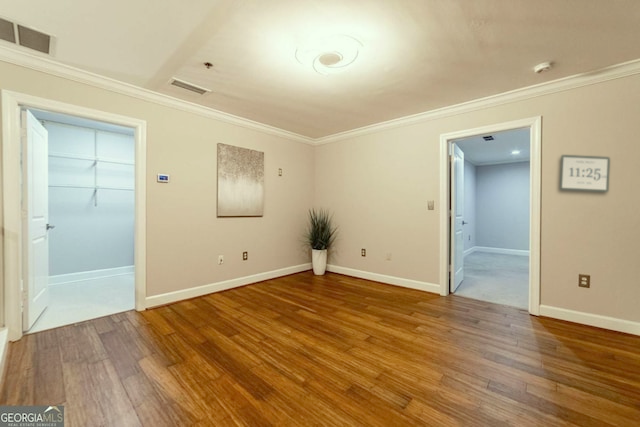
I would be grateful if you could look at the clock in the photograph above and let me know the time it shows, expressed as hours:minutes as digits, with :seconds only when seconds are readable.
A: 11:25
